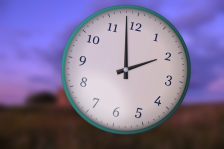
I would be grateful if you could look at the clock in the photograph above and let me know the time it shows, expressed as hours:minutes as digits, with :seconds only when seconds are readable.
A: 1:58
